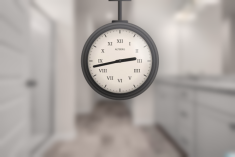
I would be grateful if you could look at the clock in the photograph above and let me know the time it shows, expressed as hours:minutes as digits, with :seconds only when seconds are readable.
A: 2:43
